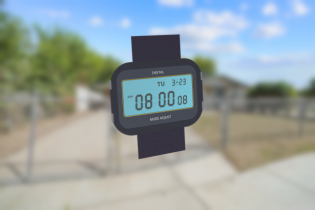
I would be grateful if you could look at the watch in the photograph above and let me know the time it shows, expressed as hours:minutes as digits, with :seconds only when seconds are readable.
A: 8:00:08
